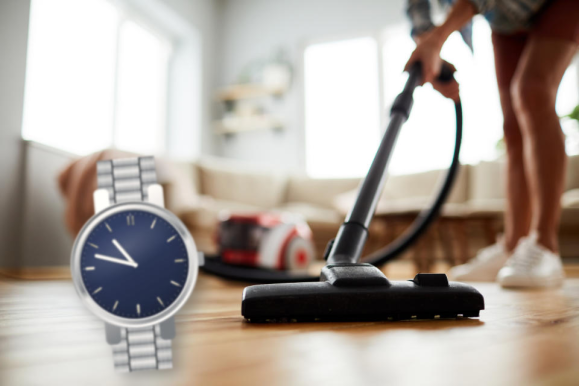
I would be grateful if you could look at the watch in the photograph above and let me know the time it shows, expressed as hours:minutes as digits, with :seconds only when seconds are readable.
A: 10:48
